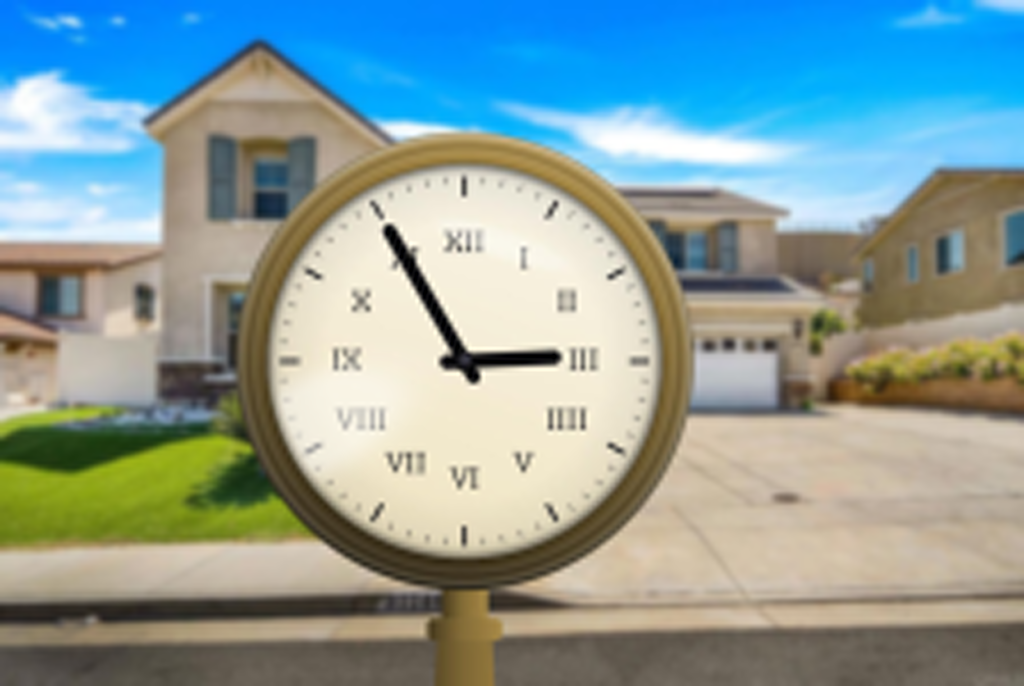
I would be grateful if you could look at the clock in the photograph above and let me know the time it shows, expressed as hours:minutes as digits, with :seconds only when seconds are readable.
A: 2:55
